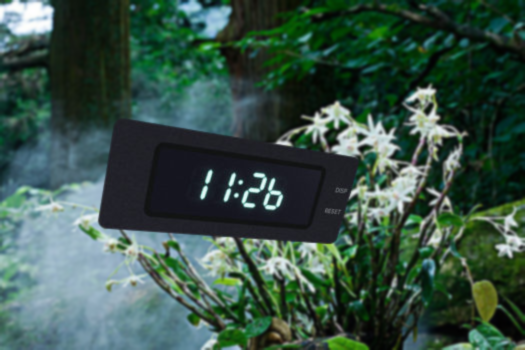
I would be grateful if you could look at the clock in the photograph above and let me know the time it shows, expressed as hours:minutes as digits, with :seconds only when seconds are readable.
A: 11:26
